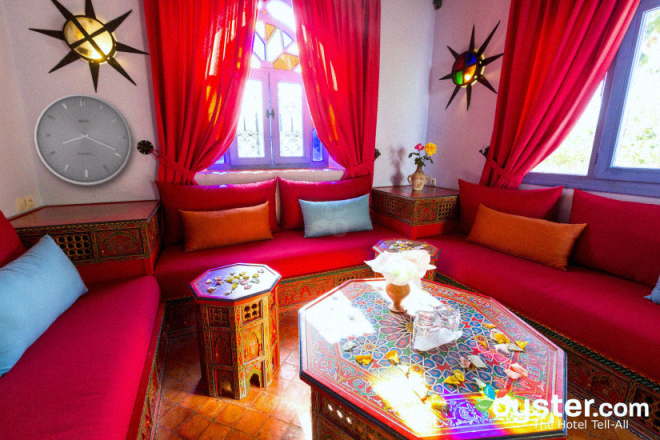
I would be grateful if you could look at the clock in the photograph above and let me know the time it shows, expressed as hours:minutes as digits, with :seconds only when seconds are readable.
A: 8:19
